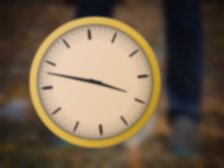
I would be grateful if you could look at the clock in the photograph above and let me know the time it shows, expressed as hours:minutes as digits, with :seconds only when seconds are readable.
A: 3:48
